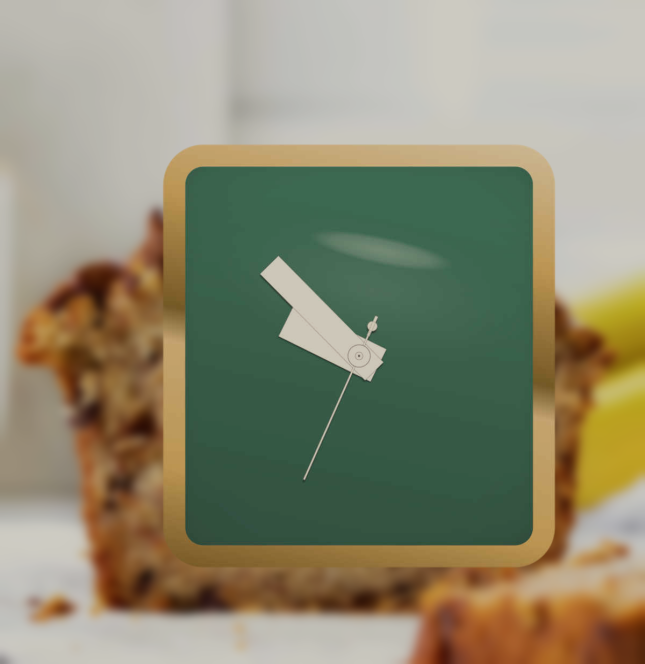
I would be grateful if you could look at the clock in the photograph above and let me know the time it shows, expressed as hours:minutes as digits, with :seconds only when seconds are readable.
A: 9:52:34
